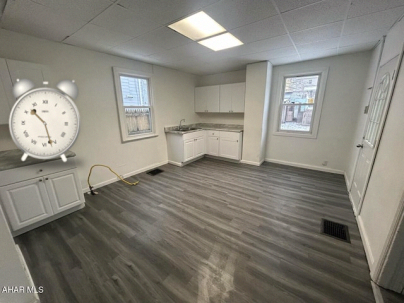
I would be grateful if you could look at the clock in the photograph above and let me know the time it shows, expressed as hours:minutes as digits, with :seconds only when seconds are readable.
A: 10:27
